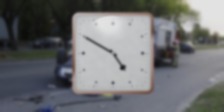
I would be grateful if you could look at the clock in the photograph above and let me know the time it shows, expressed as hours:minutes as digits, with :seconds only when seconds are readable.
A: 4:50
